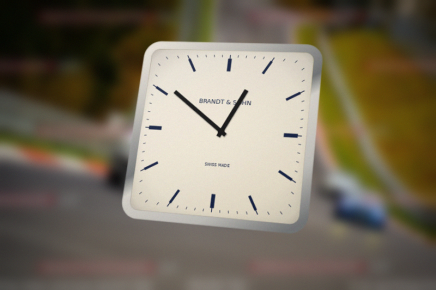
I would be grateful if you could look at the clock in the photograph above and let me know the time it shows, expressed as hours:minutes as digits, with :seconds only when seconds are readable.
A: 12:51
